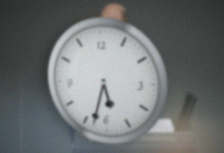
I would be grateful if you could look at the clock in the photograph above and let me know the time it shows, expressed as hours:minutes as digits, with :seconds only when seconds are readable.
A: 5:33
